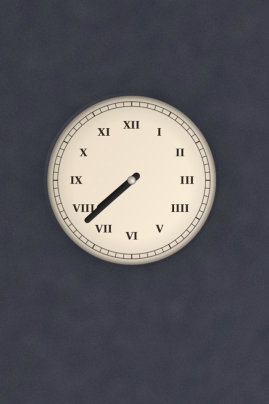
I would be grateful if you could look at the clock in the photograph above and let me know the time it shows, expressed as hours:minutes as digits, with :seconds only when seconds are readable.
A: 7:38
